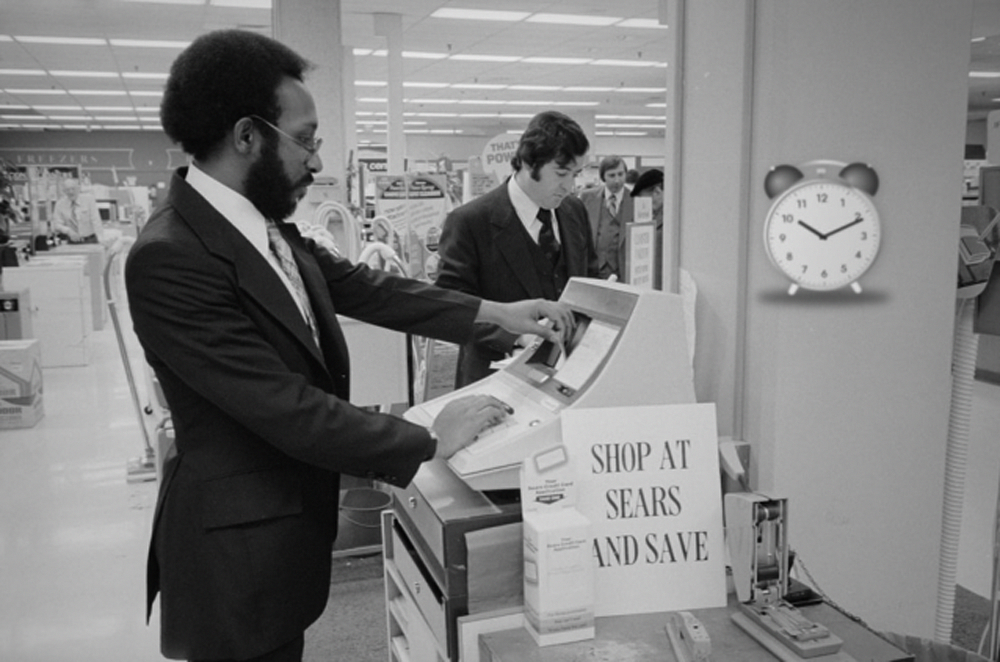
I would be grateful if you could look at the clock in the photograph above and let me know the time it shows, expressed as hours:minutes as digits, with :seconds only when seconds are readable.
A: 10:11
